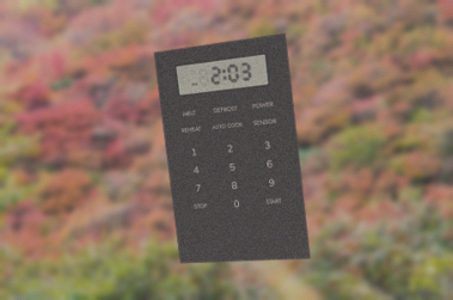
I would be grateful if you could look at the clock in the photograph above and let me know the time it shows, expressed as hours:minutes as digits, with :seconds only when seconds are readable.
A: 2:03
